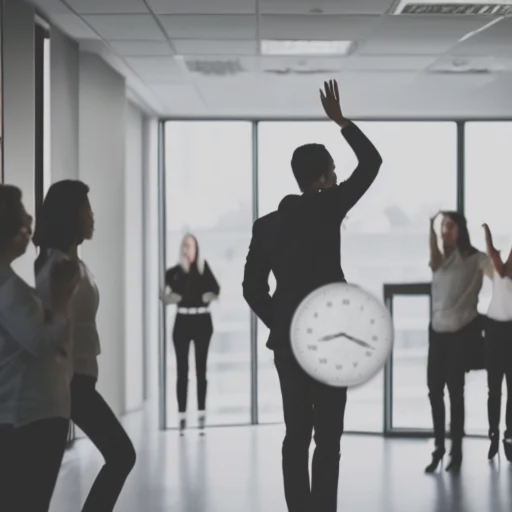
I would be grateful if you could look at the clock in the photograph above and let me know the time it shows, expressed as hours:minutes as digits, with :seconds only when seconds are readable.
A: 8:18
